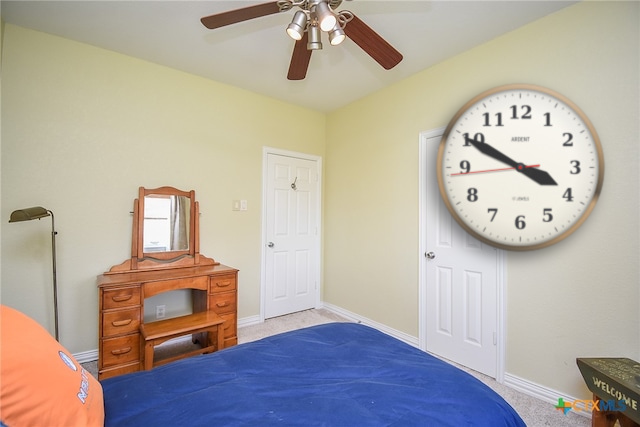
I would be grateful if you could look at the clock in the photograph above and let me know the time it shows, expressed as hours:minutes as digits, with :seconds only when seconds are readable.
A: 3:49:44
